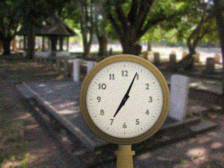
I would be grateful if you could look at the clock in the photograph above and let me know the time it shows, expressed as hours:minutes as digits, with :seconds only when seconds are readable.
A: 7:04
